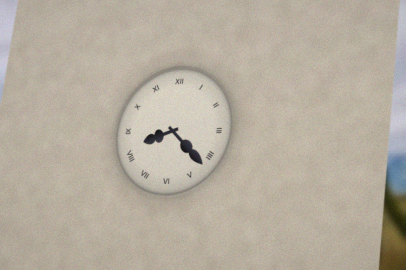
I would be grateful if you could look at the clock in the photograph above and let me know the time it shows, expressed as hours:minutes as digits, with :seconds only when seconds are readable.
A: 8:22
